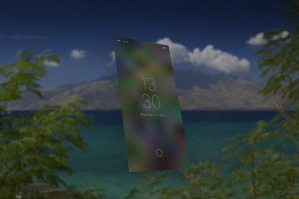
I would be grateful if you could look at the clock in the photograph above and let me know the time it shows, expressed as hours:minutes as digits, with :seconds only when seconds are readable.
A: 13:30
